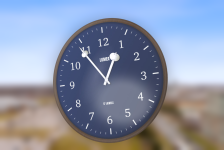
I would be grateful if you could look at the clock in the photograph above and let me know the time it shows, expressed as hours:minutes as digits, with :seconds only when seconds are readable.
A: 12:54
